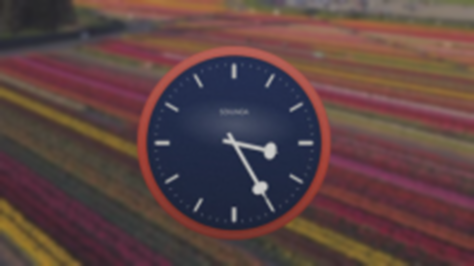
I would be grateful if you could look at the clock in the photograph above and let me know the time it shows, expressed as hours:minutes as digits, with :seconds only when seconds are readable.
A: 3:25
